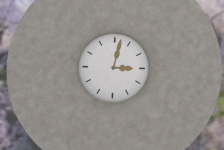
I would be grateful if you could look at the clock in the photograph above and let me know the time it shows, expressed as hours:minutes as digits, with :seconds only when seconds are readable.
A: 3:02
